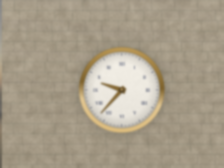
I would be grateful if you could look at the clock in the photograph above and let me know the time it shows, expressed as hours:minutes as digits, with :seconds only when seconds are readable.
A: 9:37
